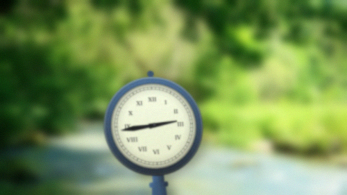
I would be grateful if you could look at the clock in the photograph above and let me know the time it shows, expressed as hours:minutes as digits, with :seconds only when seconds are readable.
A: 2:44
